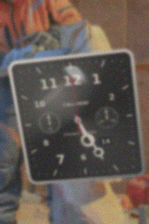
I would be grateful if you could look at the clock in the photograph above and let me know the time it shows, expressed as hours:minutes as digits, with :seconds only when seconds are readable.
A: 5:26
